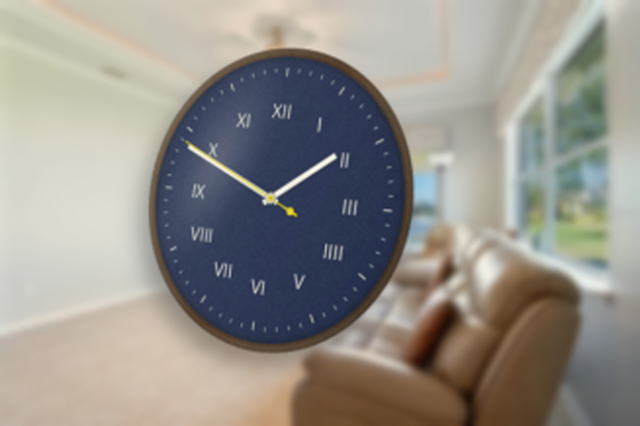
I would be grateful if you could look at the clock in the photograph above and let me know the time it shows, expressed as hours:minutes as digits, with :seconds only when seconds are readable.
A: 1:48:49
